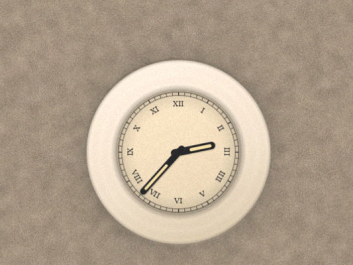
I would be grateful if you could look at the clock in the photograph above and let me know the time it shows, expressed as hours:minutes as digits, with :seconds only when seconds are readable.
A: 2:37
